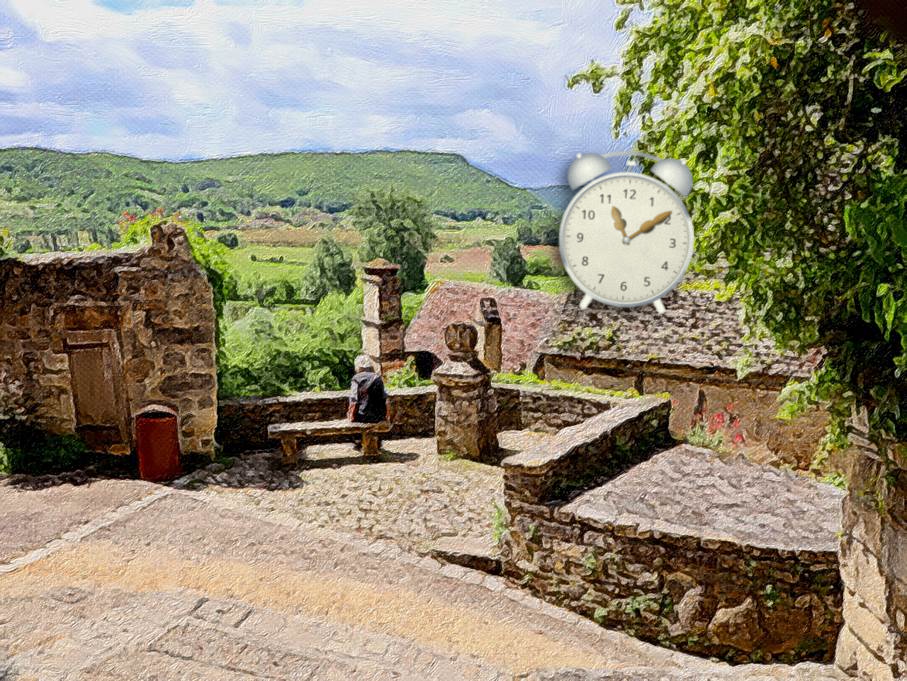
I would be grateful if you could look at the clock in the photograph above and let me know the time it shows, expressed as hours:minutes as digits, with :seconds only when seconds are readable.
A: 11:09
